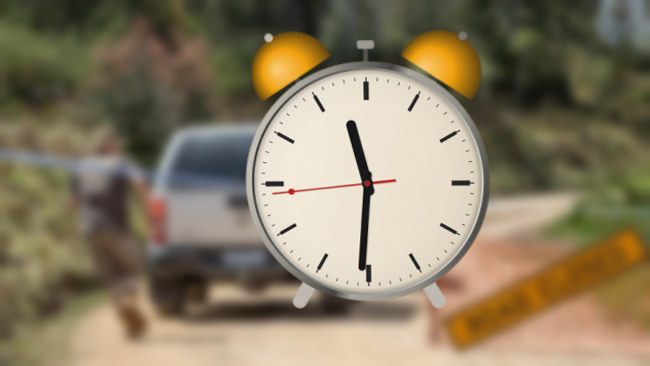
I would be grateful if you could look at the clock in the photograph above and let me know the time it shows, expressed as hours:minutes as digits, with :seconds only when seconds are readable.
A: 11:30:44
